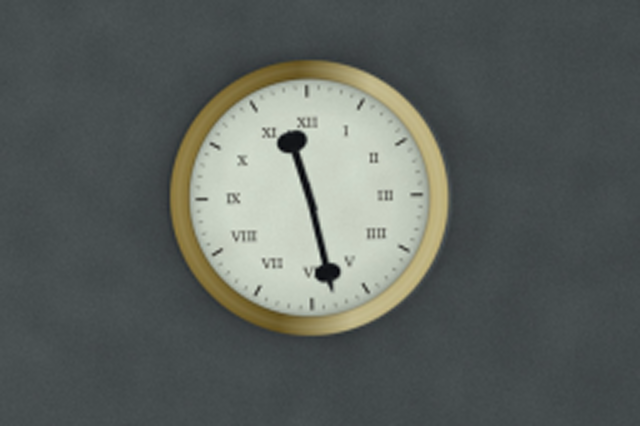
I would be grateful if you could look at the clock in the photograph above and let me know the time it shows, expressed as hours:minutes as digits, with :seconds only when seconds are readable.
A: 11:28
